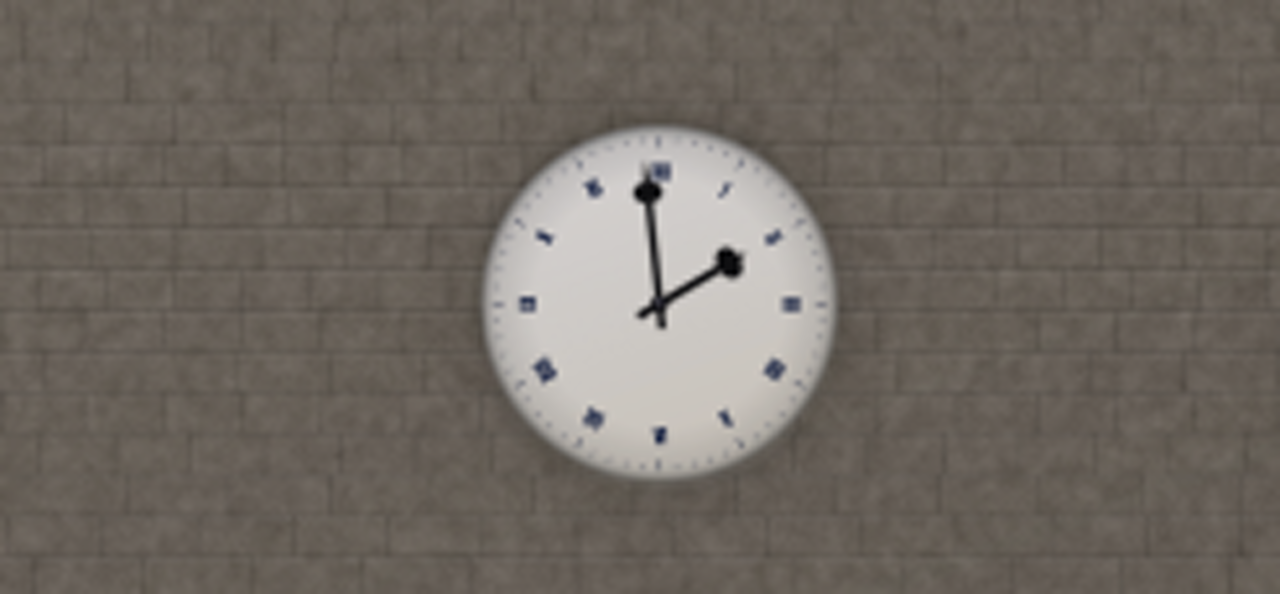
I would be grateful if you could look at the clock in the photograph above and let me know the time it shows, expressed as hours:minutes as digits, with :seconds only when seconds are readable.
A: 1:59
